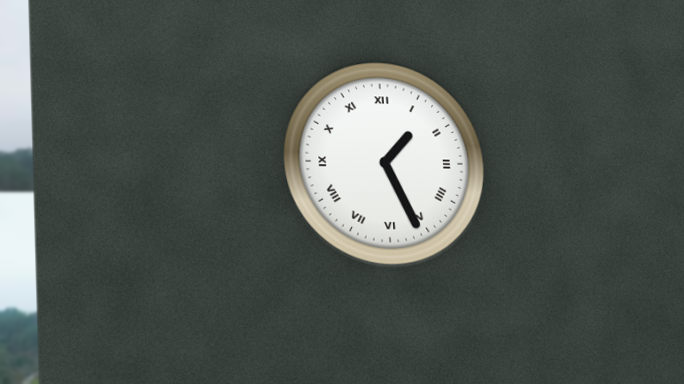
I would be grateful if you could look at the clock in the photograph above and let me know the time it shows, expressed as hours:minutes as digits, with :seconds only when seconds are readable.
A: 1:26
